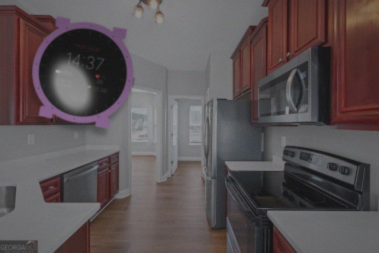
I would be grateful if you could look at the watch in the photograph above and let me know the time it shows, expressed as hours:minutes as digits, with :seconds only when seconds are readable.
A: 14:37
